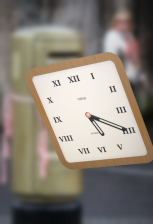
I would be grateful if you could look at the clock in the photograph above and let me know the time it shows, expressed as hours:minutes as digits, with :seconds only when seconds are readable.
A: 5:20
